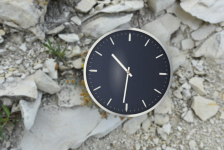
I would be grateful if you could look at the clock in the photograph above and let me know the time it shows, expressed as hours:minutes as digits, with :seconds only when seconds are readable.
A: 10:31
